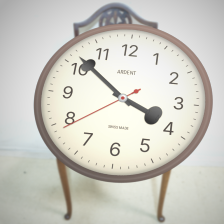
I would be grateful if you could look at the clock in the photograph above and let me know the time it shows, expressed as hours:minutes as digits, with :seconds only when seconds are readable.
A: 3:51:39
